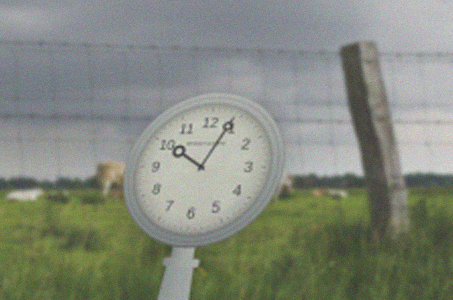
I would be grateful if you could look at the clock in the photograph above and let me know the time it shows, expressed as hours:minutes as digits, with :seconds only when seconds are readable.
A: 10:04
